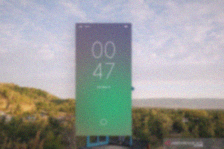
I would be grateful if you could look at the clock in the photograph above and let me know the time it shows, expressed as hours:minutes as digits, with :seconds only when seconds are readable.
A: 0:47
